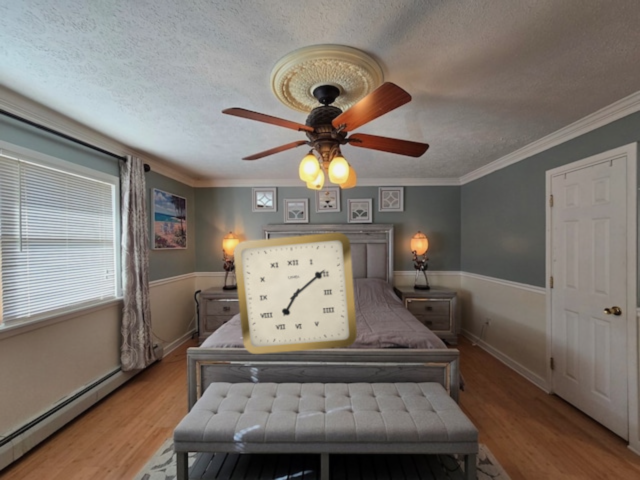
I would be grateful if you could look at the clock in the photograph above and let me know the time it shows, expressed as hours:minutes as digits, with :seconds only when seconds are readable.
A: 7:09
